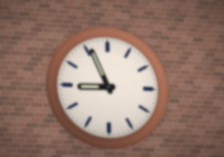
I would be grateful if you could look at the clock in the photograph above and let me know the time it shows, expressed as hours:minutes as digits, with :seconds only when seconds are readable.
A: 8:56
